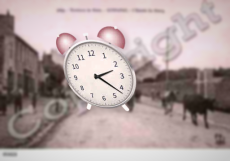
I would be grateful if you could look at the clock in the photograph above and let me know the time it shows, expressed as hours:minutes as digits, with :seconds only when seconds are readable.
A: 2:22
